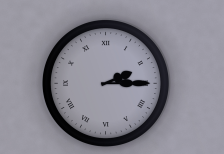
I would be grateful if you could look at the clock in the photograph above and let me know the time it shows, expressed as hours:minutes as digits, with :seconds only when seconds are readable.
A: 2:15
